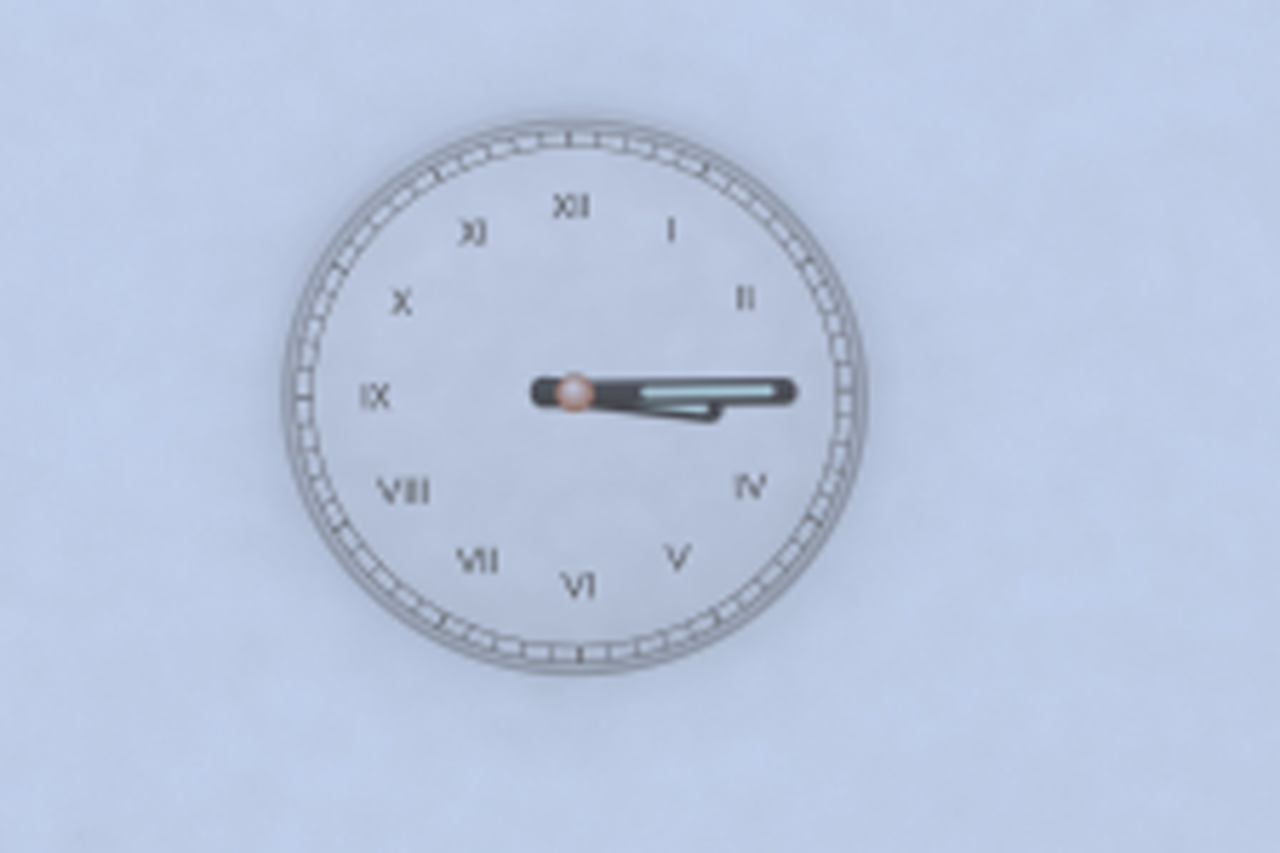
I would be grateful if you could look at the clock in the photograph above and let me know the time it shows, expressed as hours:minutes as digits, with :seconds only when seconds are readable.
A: 3:15
